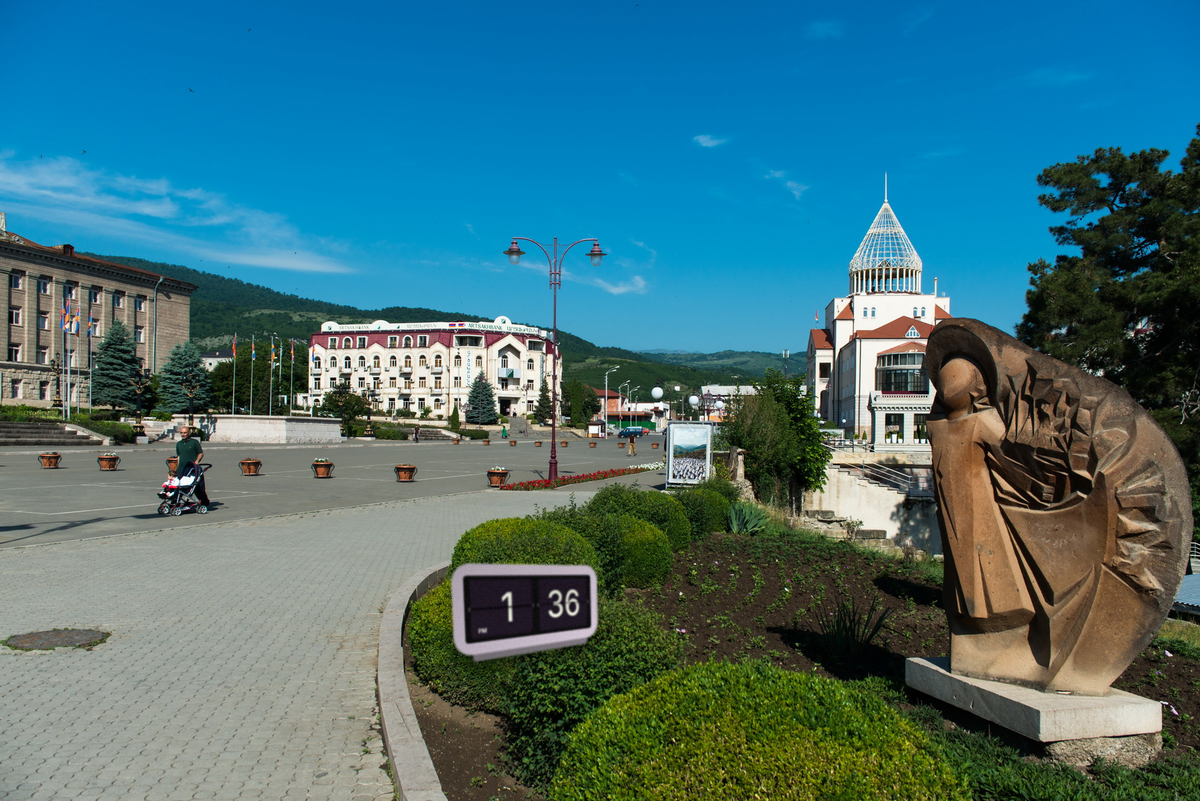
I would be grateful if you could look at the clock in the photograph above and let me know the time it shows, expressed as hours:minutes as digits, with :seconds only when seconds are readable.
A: 1:36
